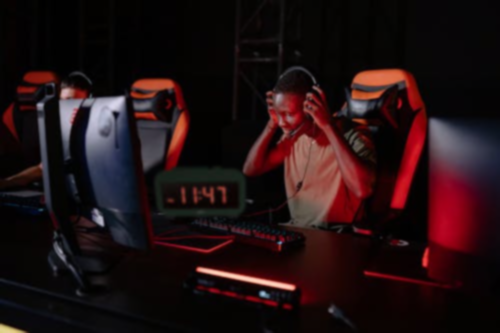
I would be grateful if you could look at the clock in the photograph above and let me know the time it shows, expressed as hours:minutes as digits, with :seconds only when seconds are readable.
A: 11:47
